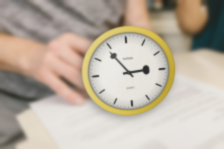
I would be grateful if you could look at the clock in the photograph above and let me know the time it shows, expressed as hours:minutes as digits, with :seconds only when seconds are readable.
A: 2:54
